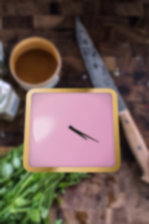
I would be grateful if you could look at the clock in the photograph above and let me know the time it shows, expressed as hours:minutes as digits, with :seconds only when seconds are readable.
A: 4:20
